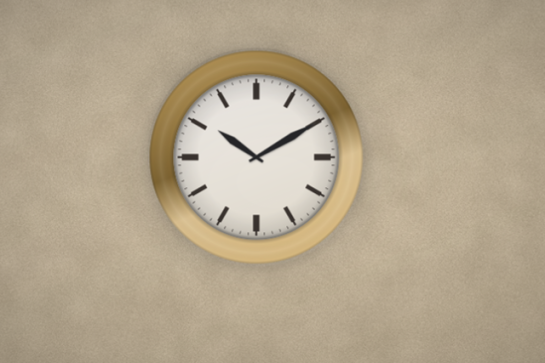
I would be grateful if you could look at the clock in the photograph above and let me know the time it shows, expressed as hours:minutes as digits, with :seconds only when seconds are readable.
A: 10:10
